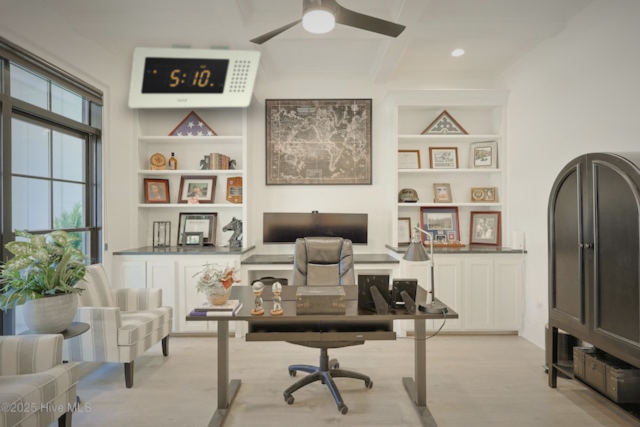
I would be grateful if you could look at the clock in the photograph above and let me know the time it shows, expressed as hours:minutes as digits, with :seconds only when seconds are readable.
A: 5:10
